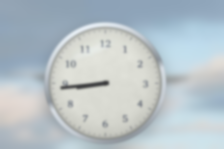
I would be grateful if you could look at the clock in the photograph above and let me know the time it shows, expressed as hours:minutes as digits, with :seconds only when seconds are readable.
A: 8:44
